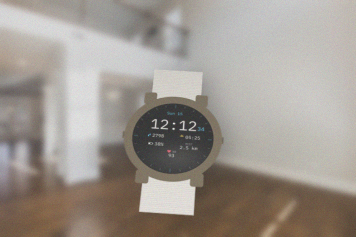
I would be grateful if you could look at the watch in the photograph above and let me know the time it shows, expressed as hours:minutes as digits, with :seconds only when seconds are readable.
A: 12:12
